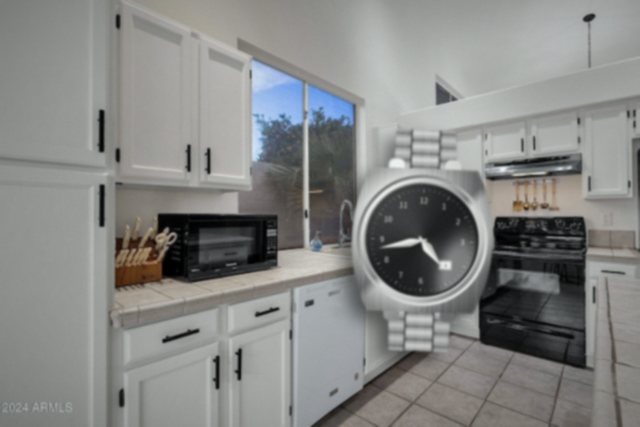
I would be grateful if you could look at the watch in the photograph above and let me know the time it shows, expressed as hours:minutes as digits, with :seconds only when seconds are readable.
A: 4:43
